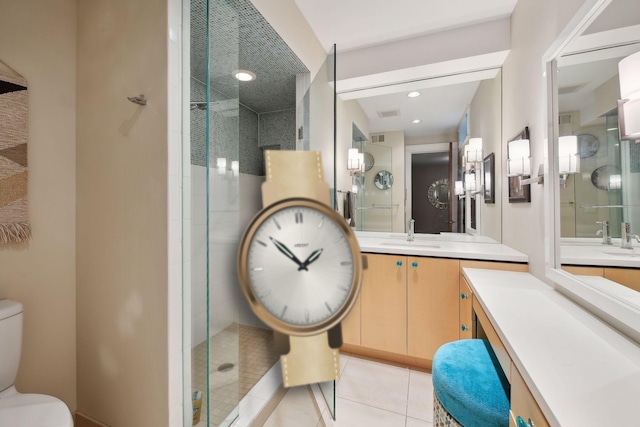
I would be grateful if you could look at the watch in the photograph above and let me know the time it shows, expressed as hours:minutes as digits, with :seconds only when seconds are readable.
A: 1:52
